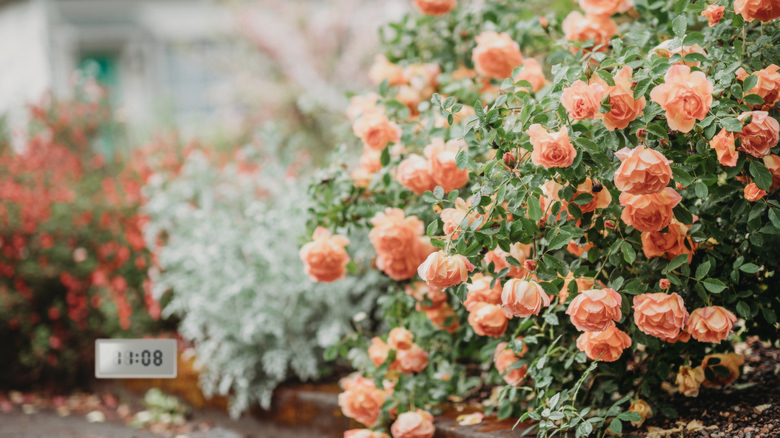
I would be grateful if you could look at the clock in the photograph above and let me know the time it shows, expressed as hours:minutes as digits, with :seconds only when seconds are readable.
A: 11:08
